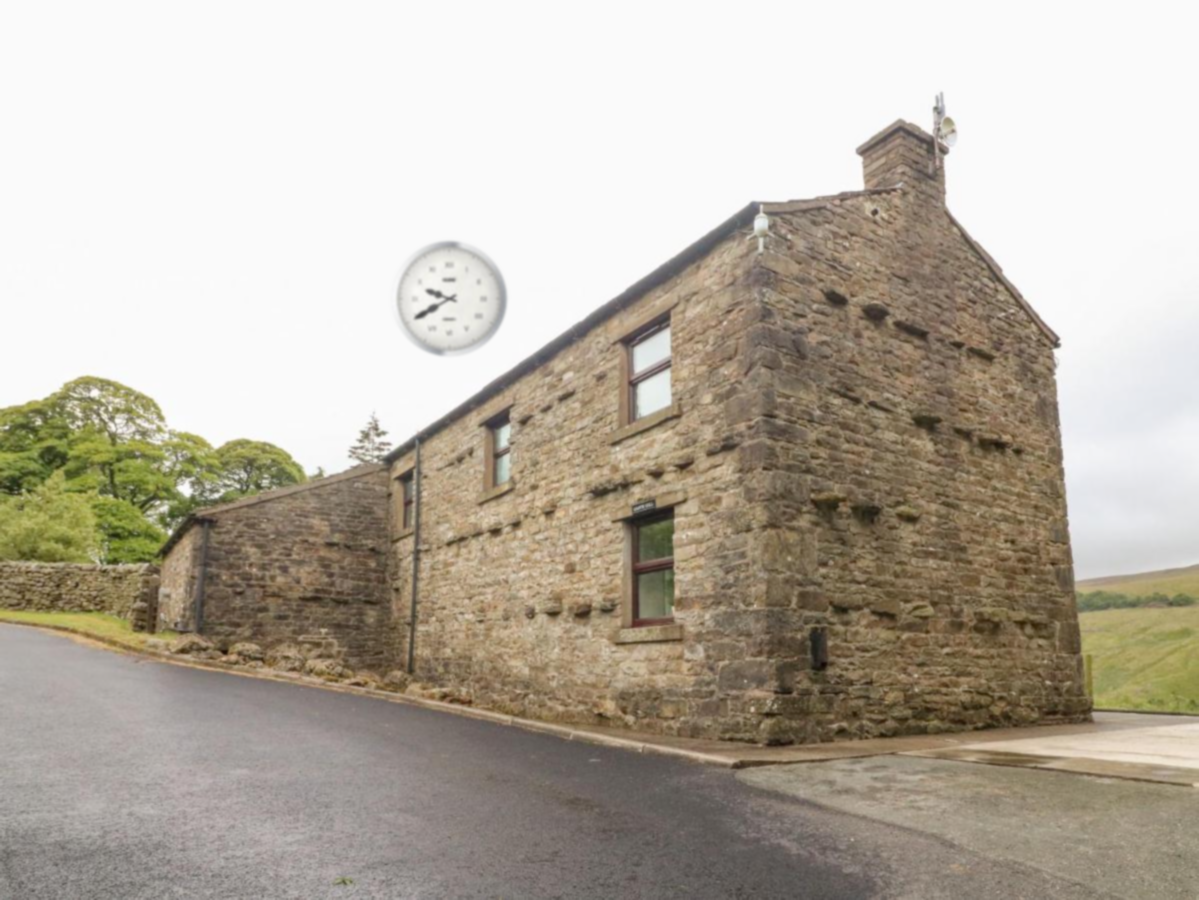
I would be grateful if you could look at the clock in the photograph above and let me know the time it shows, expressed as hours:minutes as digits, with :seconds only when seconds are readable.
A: 9:40
